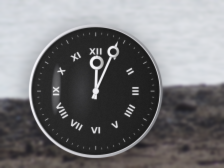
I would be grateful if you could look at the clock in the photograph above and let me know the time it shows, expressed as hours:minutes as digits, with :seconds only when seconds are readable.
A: 12:04
